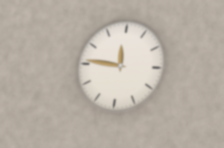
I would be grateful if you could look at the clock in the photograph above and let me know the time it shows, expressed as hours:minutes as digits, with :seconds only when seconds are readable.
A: 11:46
